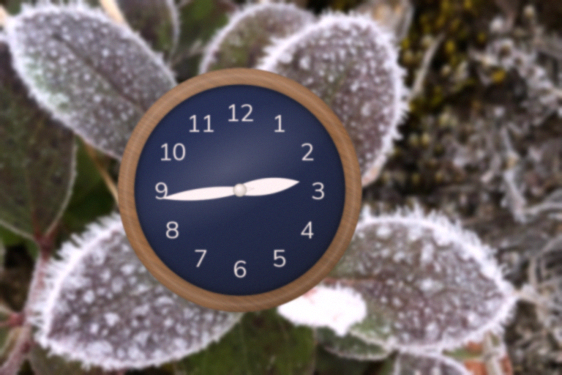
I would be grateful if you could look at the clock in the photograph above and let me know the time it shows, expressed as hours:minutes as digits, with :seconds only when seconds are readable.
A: 2:44
